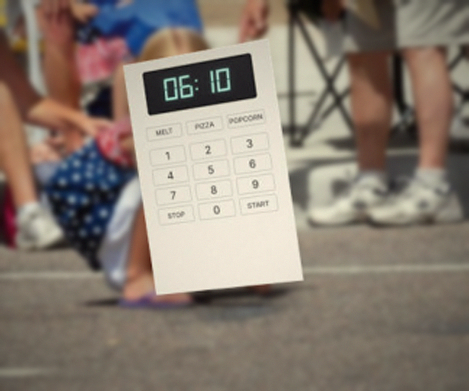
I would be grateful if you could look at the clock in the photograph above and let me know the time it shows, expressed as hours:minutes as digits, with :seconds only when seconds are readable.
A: 6:10
